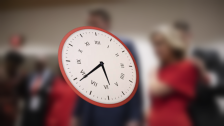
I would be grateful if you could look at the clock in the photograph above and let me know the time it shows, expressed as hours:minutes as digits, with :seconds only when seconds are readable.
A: 5:39
